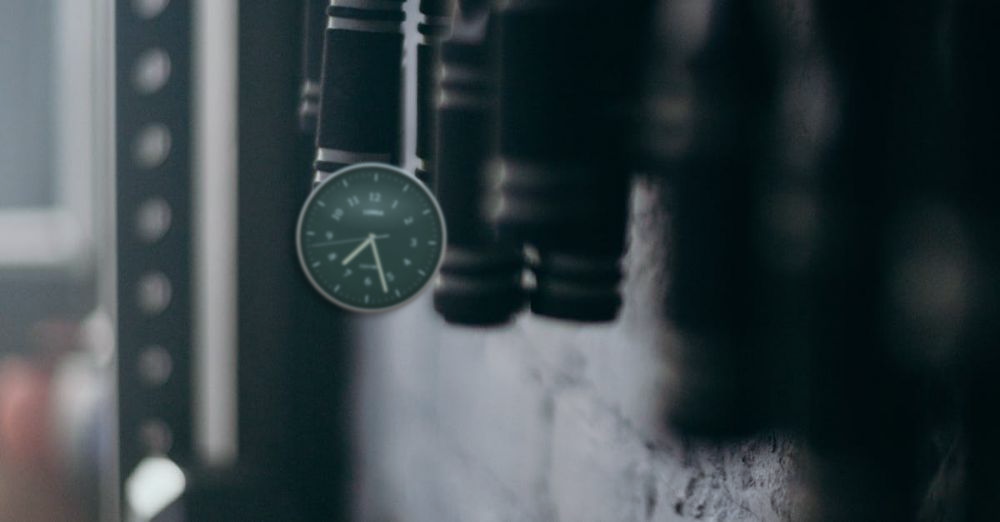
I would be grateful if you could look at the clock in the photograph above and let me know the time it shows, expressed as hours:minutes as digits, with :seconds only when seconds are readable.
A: 7:26:43
